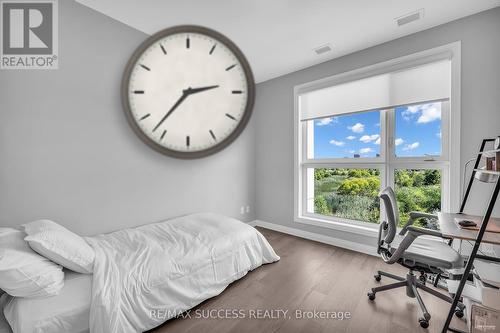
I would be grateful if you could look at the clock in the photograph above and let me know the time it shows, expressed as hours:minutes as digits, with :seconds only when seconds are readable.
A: 2:37
